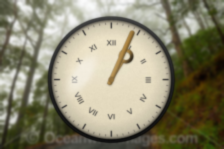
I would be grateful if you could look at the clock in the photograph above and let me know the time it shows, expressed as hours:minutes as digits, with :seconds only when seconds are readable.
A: 1:04
